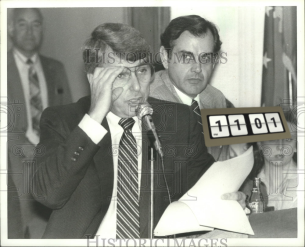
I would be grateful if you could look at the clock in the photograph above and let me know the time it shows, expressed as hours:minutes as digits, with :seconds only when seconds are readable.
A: 11:01
